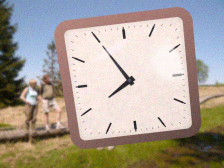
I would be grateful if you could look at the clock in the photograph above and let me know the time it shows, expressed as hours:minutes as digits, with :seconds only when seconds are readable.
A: 7:55
